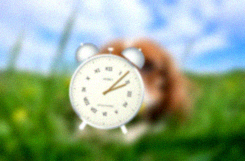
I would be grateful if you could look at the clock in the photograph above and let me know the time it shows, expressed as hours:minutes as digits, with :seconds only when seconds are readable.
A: 2:07
